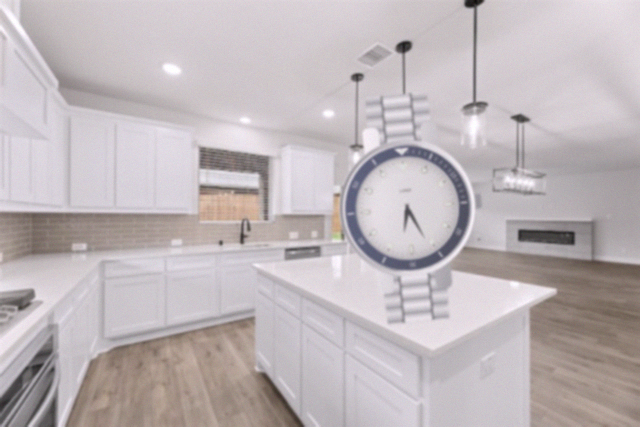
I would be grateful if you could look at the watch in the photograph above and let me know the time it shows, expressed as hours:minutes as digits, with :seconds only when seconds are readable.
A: 6:26
